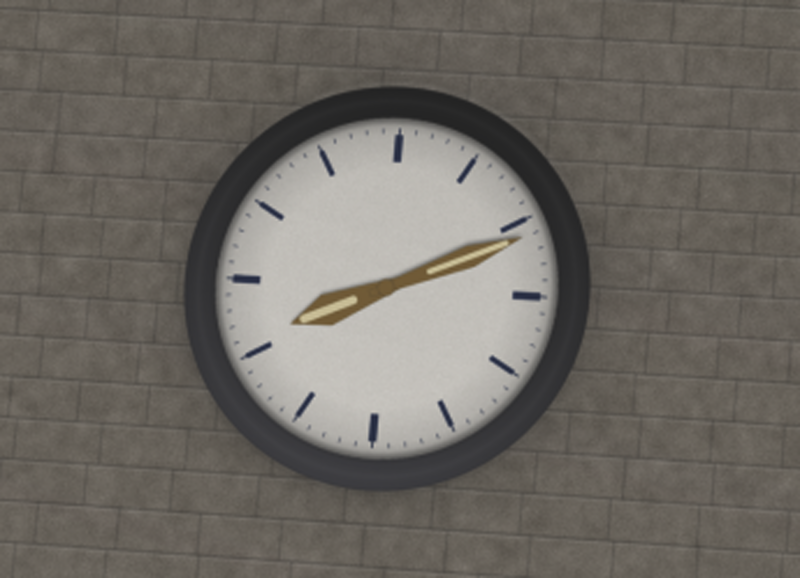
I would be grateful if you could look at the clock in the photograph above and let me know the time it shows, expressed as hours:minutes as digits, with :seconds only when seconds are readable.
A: 8:11
